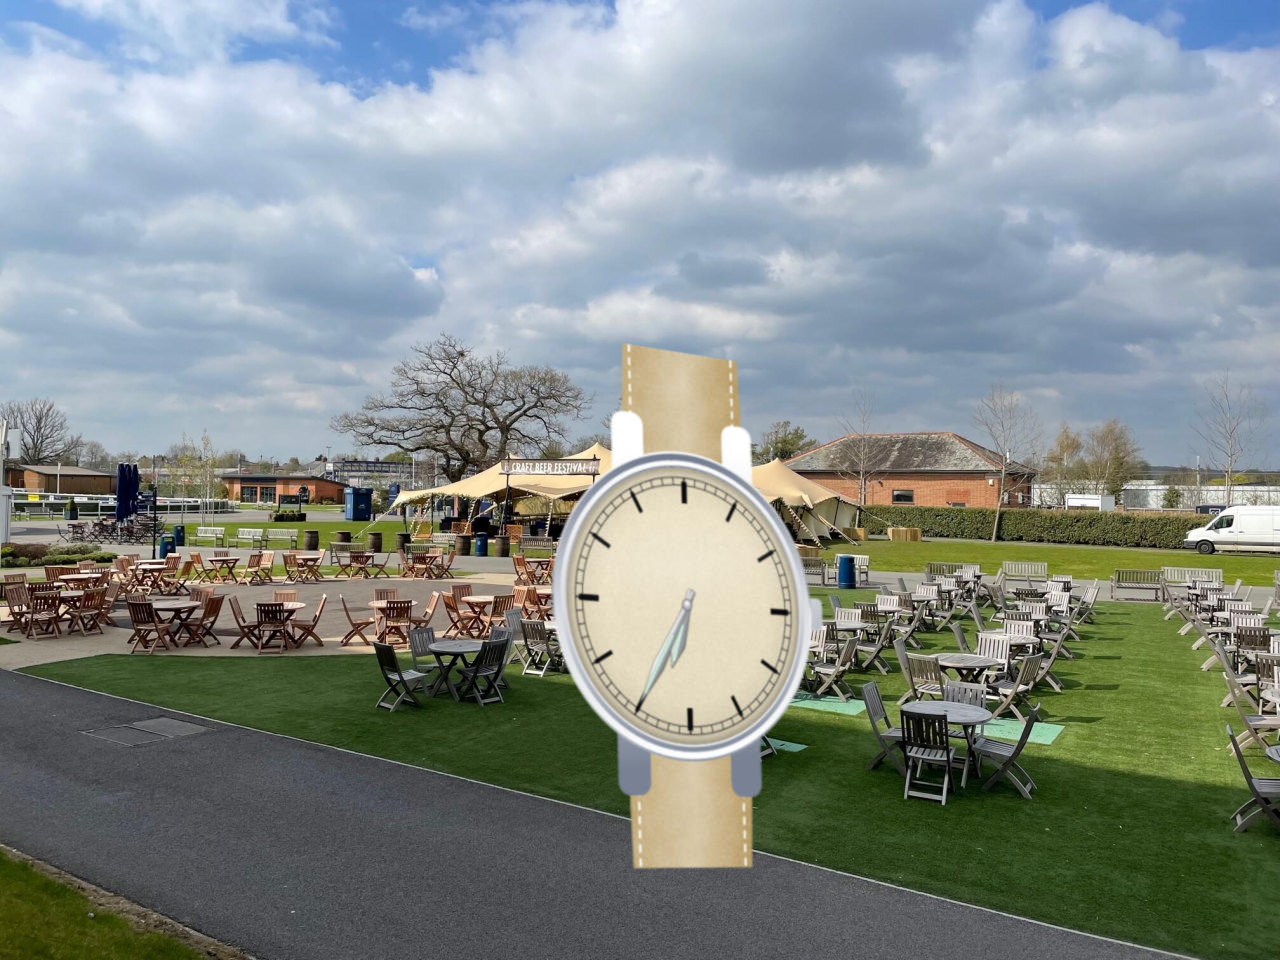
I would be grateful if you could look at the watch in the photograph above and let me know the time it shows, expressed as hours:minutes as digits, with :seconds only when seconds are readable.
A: 6:35
